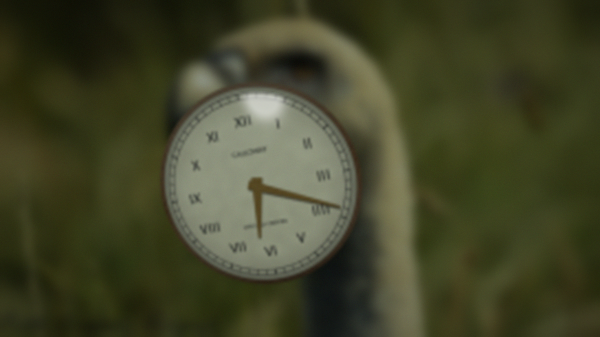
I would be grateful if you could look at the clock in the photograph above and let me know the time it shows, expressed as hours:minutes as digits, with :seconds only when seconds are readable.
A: 6:19
